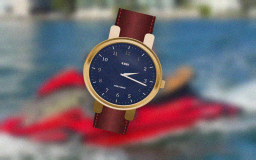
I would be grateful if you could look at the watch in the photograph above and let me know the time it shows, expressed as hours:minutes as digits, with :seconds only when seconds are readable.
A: 2:17
